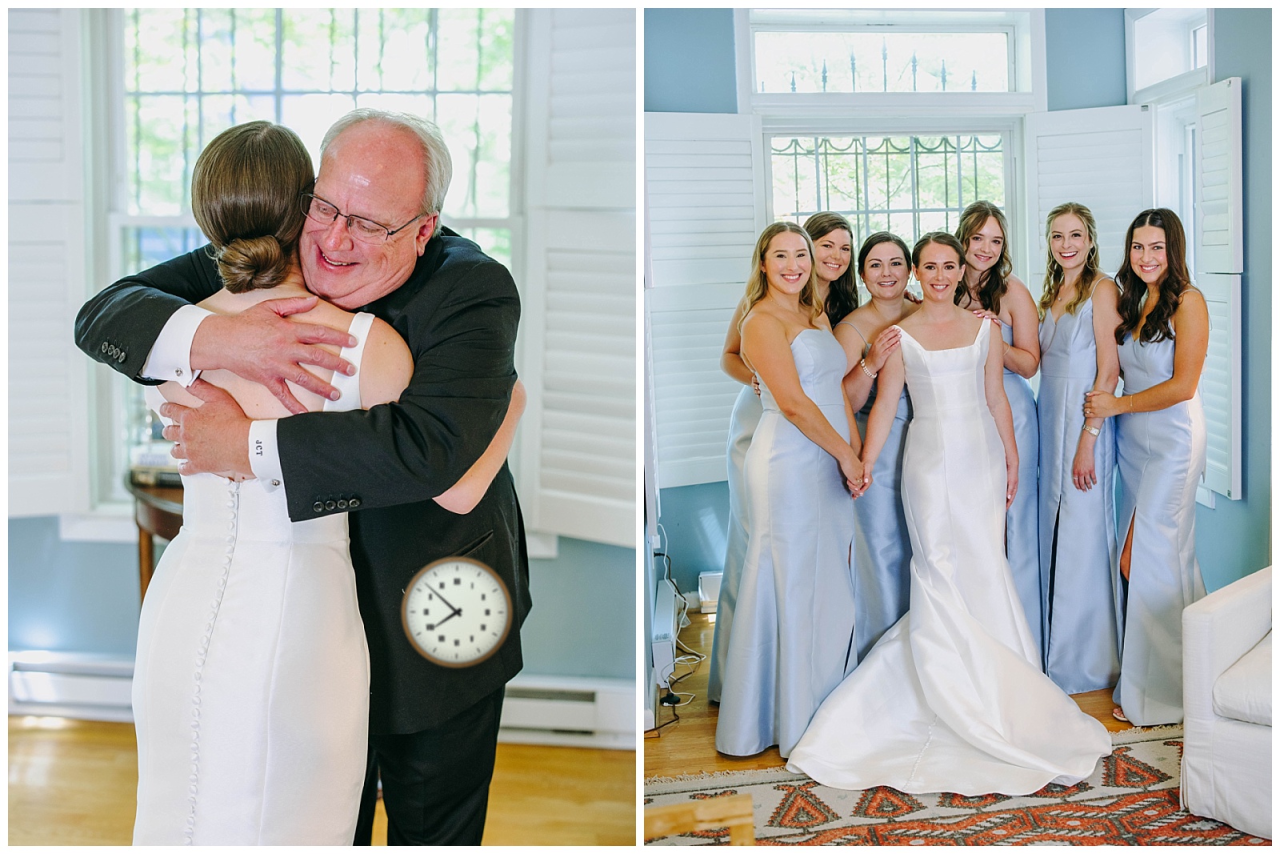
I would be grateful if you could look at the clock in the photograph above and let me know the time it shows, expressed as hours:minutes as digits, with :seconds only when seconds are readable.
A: 7:52
